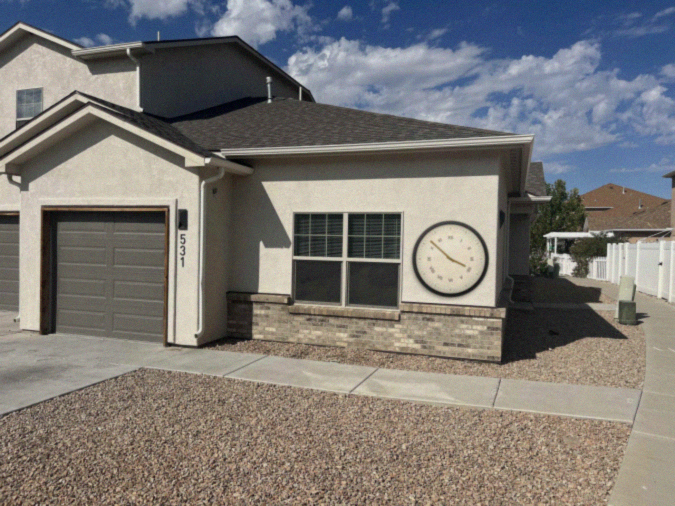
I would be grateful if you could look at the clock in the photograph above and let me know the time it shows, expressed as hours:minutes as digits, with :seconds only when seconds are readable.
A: 3:52
